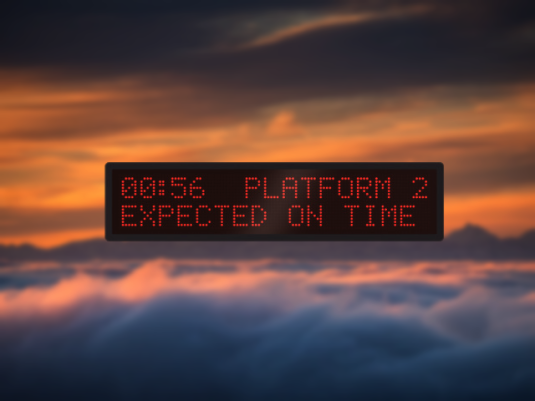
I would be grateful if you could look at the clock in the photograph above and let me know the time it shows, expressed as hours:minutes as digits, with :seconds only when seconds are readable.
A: 0:56
